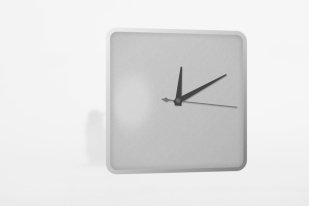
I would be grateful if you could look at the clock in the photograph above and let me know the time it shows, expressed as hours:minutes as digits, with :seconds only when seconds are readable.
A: 12:10:16
